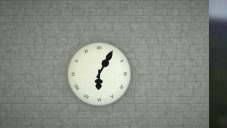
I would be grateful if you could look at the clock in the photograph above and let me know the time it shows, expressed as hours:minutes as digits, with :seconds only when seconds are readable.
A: 6:05
